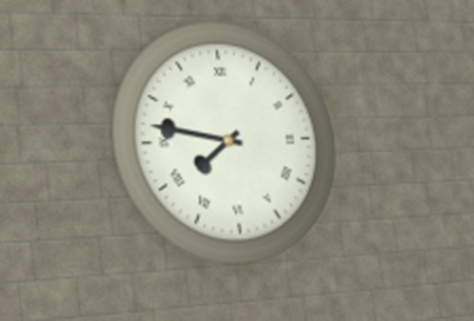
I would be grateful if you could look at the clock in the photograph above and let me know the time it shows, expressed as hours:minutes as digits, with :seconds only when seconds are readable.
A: 7:47
